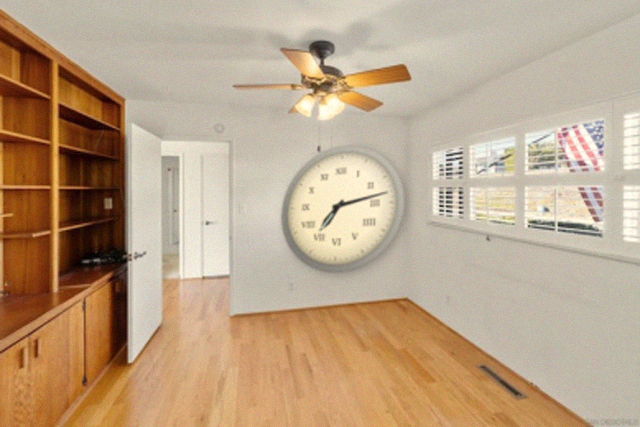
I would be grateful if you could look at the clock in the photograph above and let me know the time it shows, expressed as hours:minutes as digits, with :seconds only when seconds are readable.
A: 7:13
